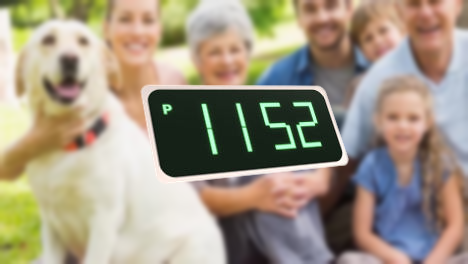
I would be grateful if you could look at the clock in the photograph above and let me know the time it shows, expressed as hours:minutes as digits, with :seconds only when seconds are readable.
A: 11:52
